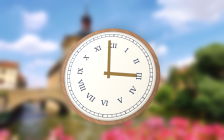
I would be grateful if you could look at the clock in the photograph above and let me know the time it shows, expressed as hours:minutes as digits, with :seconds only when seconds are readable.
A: 2:59
